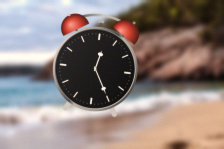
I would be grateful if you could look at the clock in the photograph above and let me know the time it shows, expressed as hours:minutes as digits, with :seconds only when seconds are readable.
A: 12:25
